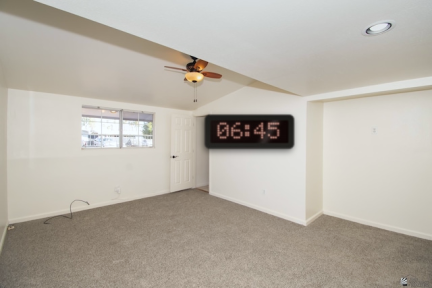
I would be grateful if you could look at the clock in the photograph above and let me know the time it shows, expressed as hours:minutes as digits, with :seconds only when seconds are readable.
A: 6:45
